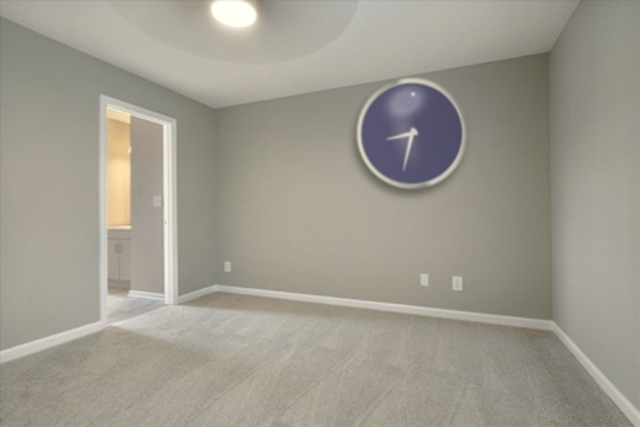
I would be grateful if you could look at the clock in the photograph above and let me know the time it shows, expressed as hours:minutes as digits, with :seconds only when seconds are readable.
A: 8:32
